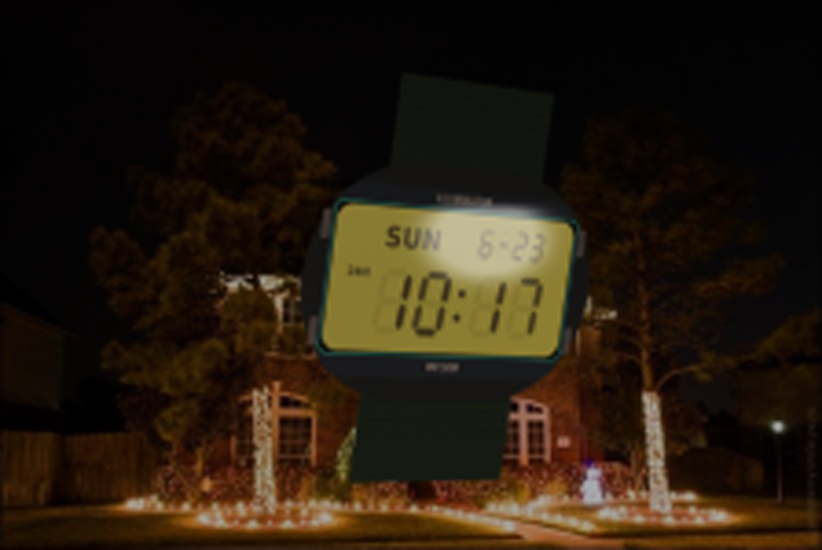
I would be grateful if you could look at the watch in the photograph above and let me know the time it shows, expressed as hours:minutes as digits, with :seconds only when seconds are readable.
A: 10:17
